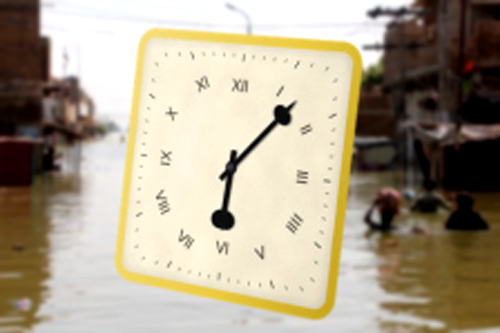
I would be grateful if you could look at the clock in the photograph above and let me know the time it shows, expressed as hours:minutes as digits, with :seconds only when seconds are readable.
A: 6:07
